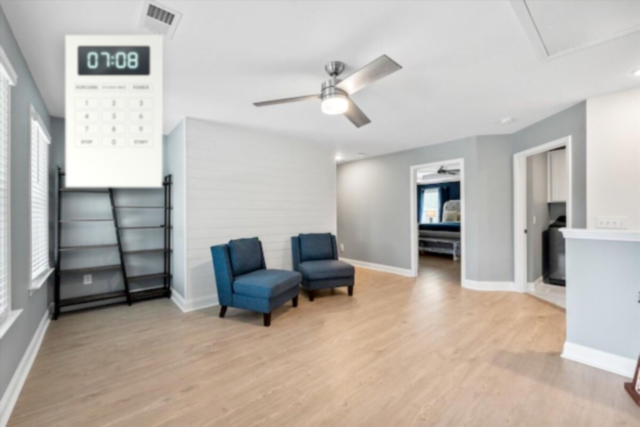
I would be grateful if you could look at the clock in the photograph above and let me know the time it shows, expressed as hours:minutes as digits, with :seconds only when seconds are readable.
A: 7:08
